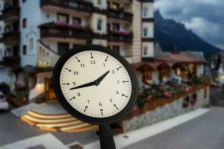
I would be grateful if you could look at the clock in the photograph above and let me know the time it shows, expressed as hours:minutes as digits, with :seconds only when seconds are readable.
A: 1:43
